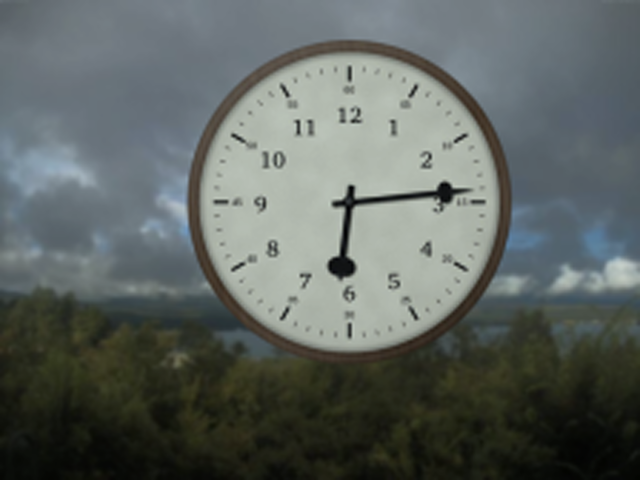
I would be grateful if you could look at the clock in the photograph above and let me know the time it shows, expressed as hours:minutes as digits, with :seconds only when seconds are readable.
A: 6:14
